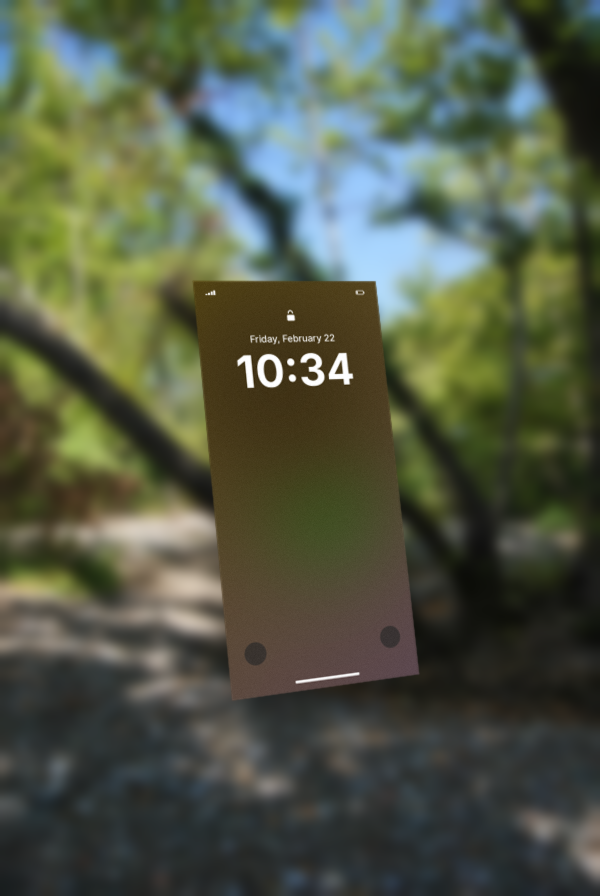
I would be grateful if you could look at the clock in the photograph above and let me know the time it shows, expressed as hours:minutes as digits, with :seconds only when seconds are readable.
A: 10:34
